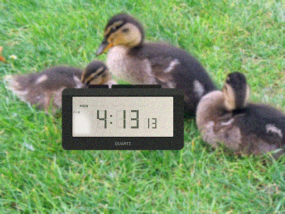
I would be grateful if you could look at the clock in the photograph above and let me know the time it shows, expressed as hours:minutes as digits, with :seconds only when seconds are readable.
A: 4:13:13
